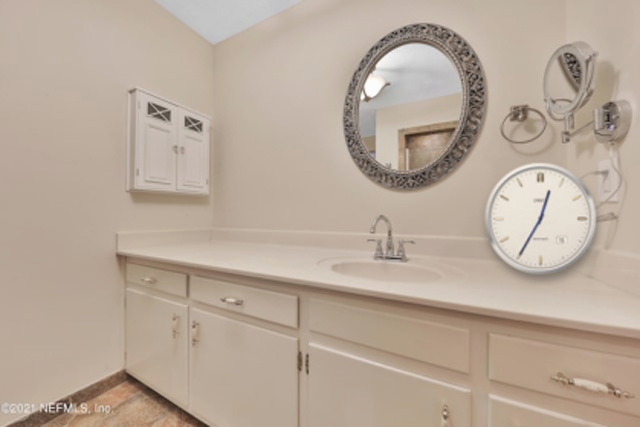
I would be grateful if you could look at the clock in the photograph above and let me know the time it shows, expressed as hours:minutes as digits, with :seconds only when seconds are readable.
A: 12:35
